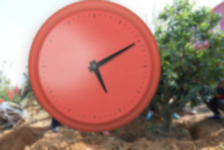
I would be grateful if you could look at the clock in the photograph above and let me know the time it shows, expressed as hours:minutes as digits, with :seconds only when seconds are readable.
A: 5:10
